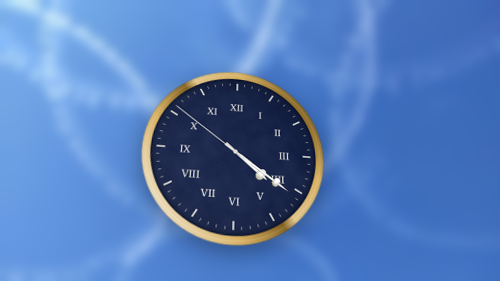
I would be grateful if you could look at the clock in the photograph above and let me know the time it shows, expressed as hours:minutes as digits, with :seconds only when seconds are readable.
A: 4:20:51
